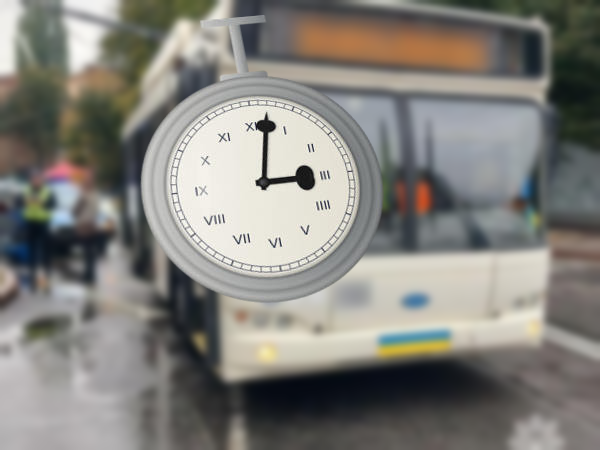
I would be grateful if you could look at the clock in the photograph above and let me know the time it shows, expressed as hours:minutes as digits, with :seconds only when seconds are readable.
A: 3:02
